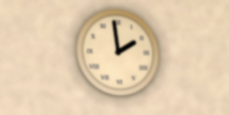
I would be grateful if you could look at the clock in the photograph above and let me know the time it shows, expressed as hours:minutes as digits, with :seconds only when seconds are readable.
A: 1:59
